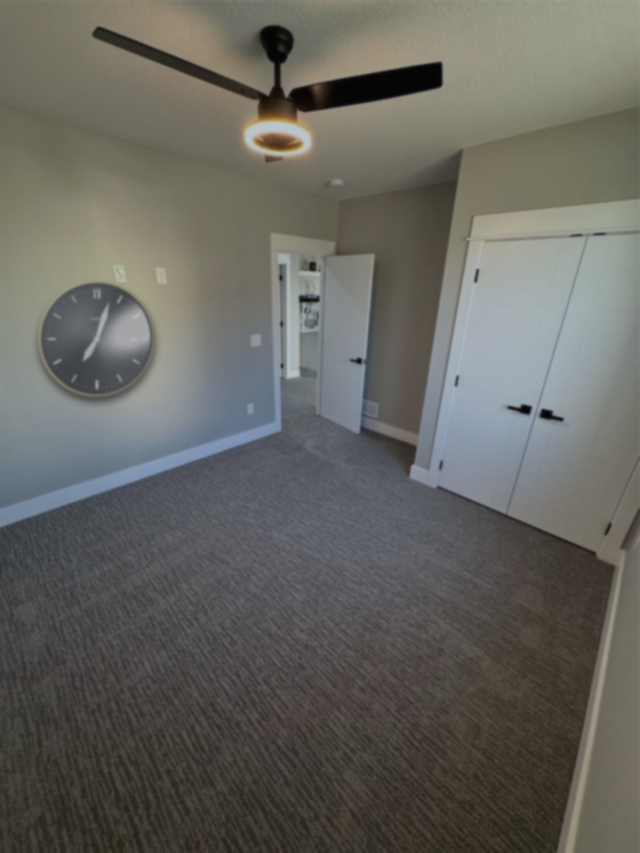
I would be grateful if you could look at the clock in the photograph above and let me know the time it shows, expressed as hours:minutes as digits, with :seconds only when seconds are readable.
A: 7:03
